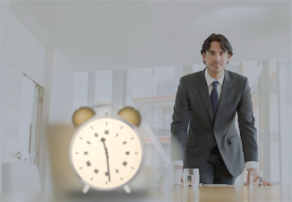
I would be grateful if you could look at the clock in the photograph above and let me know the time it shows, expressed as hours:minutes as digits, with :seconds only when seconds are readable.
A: 11:29
